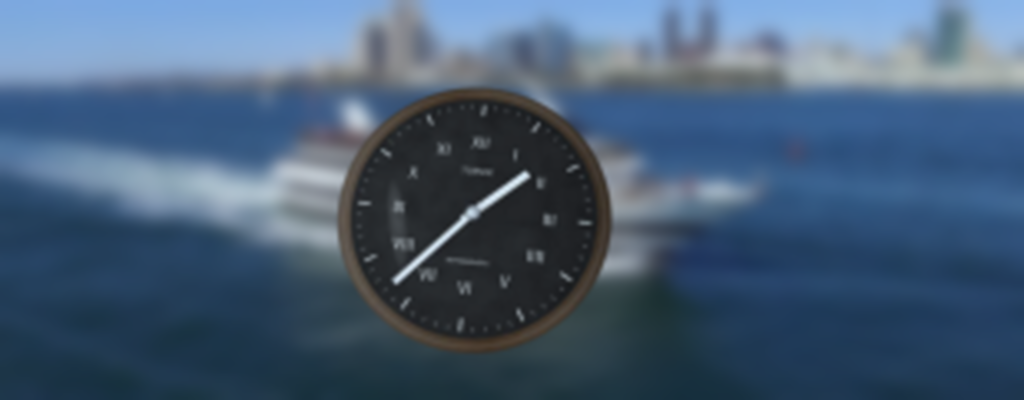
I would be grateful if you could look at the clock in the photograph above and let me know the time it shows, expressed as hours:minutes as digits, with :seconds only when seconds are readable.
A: 1:37
